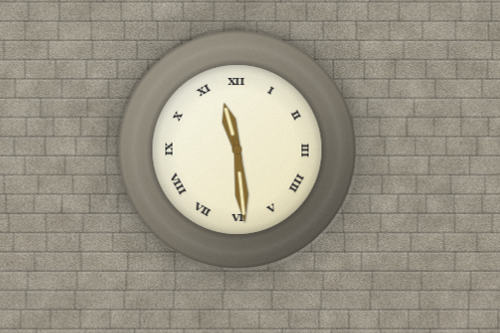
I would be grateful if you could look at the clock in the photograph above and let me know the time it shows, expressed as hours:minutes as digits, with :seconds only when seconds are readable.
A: 11:29
